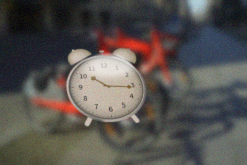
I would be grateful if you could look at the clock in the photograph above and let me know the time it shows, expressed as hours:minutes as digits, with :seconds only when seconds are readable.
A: 10:16
